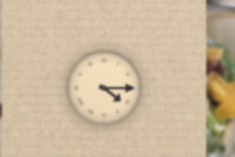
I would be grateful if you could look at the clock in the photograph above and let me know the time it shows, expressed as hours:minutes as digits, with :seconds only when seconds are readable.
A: 4:15
